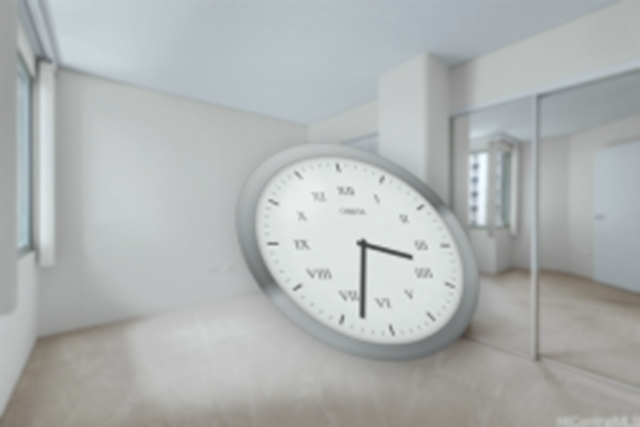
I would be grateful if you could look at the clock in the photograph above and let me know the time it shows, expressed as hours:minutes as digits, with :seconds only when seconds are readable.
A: 3:33
